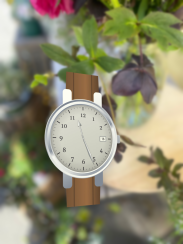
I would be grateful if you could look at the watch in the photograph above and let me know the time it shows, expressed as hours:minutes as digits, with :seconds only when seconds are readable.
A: 11:26
